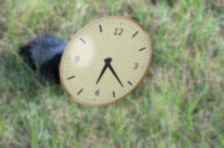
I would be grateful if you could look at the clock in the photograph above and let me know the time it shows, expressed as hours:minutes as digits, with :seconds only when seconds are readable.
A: 6:22
